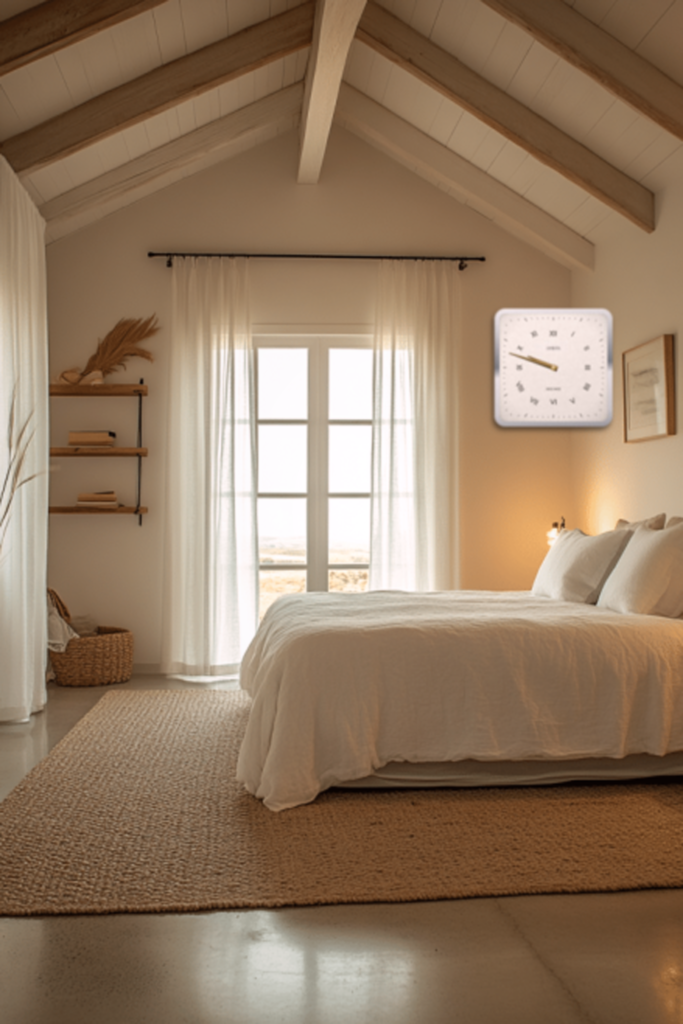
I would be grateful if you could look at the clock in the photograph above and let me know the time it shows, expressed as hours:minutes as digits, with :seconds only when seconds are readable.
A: 9:48
